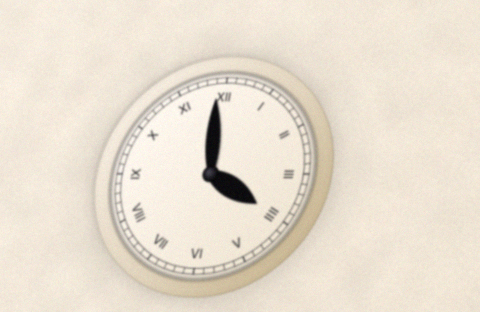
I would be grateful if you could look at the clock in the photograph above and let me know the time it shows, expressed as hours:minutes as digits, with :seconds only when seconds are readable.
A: 3:59
